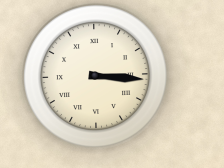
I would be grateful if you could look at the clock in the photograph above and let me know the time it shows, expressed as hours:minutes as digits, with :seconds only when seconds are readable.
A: 3:16
